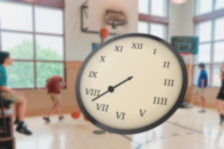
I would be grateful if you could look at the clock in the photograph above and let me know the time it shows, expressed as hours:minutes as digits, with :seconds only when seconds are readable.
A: 7:38
